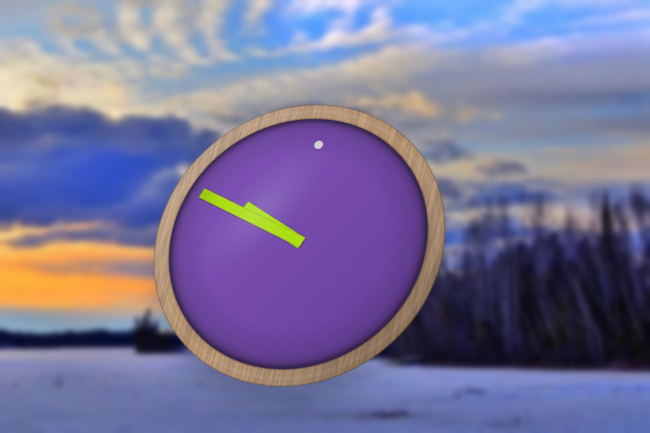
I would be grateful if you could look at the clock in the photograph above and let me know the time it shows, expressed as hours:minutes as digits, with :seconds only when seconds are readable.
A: 9:48
